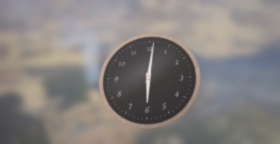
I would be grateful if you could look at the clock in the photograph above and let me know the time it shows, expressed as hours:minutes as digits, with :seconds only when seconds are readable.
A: 6:01
